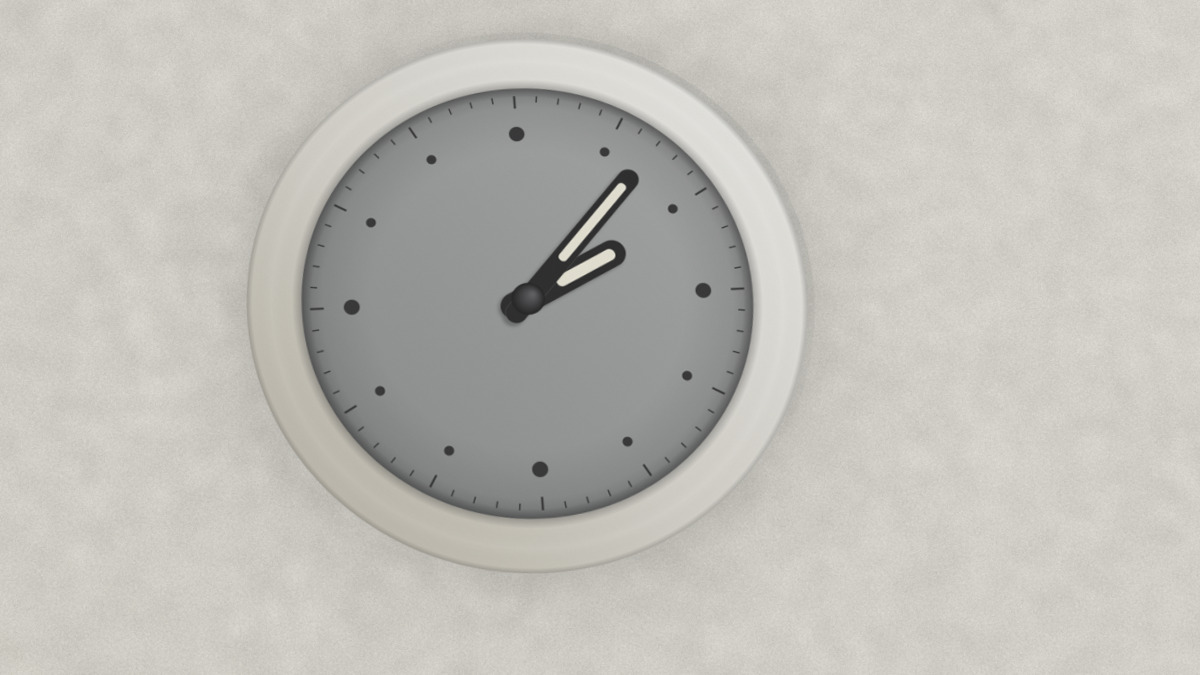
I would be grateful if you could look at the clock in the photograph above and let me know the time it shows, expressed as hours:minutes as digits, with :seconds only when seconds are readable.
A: 2:07
